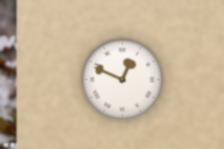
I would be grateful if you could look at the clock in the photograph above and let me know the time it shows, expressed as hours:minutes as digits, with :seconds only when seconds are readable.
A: 12:49
